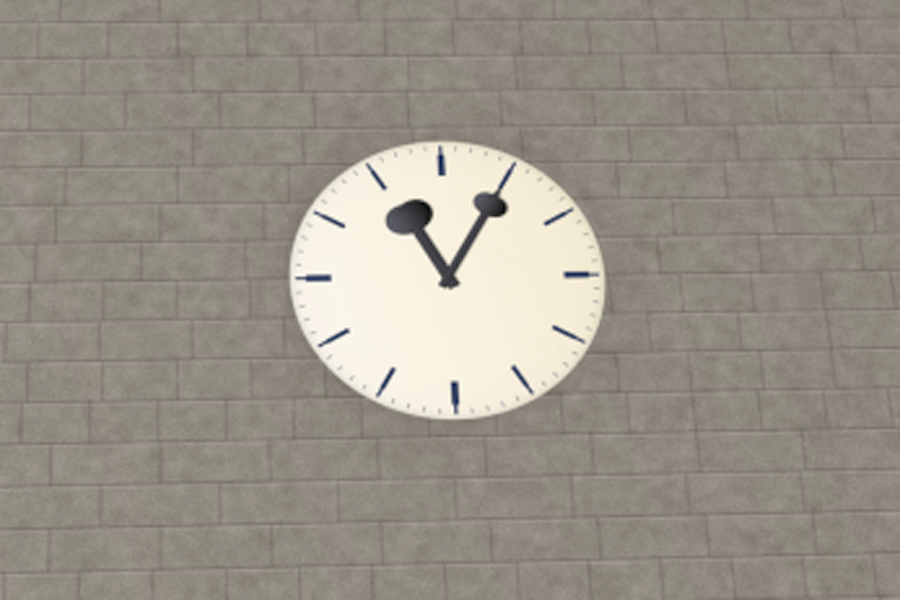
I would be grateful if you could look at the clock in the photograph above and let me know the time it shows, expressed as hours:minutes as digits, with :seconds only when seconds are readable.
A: 11:05
